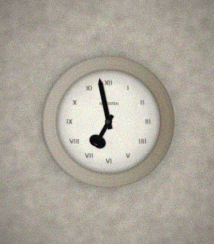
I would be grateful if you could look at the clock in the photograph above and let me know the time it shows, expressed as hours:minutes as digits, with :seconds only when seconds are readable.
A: 6:58
